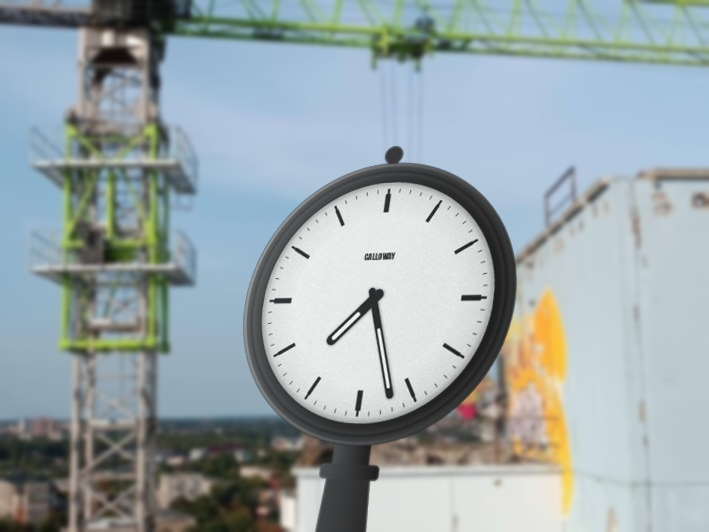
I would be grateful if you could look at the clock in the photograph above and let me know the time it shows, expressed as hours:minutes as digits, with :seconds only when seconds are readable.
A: 7:27
